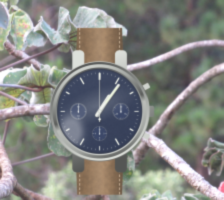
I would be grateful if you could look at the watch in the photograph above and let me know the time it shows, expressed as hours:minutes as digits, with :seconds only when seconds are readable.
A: 1:06
